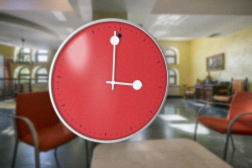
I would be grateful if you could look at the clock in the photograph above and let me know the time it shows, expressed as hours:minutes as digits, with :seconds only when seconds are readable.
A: 2:59
